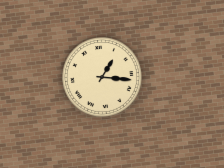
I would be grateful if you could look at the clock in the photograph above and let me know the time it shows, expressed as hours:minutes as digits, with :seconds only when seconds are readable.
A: 1:17
